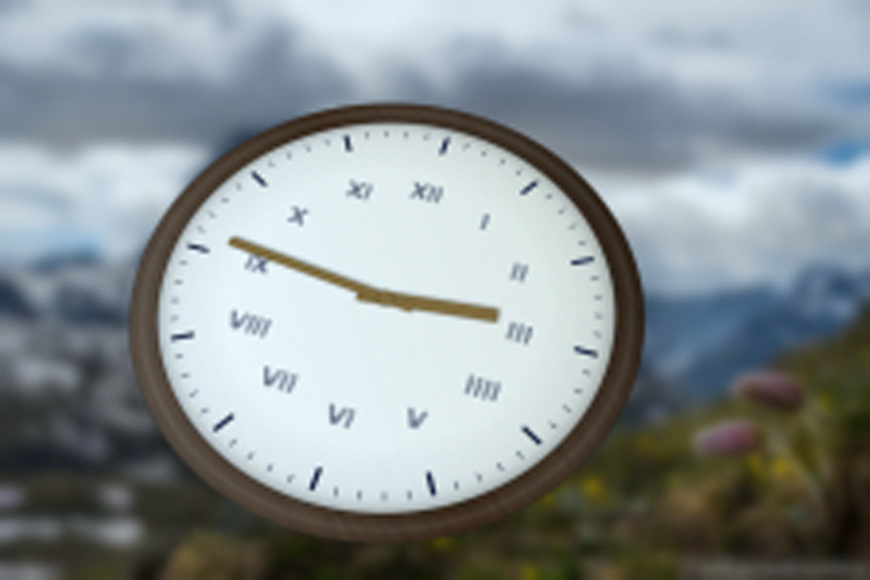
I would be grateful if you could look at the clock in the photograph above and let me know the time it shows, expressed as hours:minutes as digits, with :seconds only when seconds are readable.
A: 2:46
